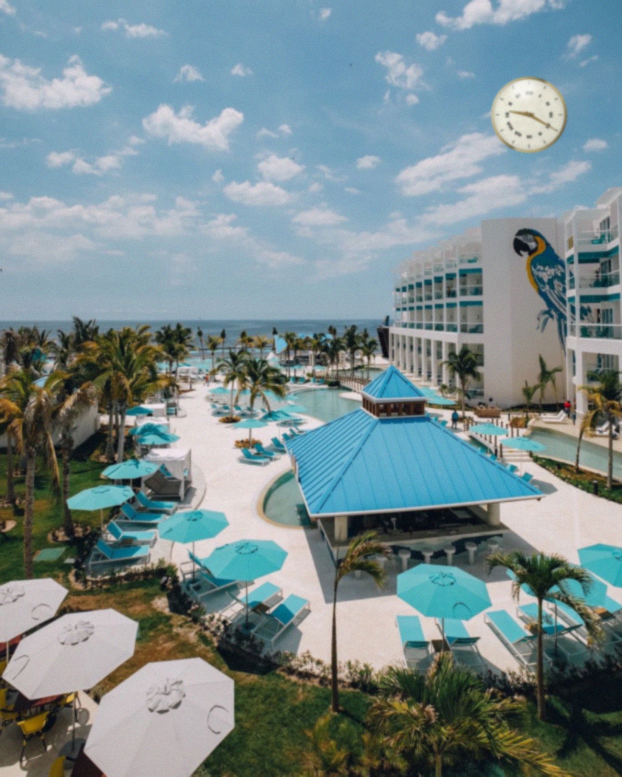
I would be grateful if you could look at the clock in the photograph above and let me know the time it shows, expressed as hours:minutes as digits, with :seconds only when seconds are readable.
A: 9:20
